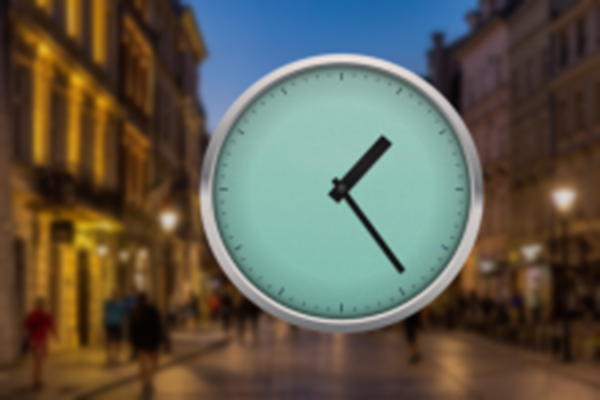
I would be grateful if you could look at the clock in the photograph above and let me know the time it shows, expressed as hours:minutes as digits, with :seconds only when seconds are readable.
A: 1:24
